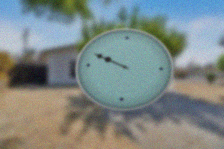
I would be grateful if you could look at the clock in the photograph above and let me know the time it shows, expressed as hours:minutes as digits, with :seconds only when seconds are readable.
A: 9:49
